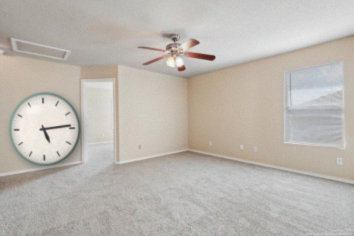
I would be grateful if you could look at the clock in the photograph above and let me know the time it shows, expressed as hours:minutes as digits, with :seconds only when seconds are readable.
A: 5:14
